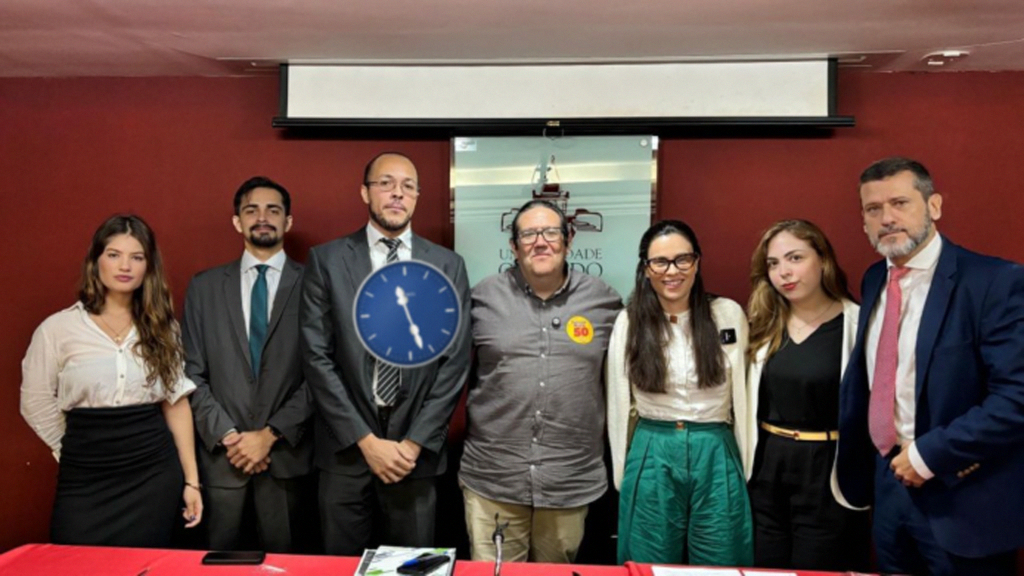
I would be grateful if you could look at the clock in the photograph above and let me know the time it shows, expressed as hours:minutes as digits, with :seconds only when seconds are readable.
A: 11:27
